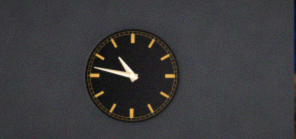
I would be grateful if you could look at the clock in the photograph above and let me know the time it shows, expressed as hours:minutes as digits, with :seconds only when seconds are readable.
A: 10:47
